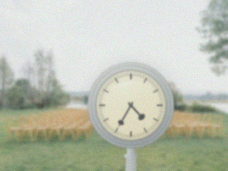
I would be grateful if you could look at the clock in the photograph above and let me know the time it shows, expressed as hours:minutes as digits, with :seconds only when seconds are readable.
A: 4:35
